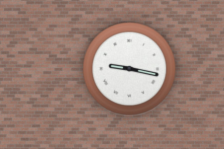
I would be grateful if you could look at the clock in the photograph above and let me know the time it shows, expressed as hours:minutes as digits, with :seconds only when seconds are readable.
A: 9:17
